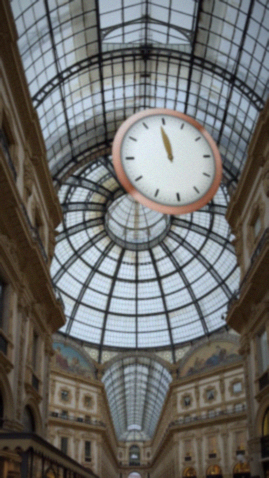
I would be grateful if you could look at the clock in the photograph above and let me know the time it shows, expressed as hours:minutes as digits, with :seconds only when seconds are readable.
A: 11:59
